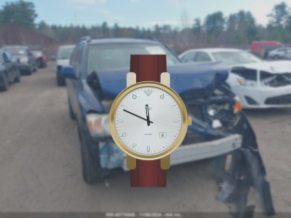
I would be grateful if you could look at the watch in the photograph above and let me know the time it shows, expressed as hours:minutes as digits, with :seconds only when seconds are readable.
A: 11:49
